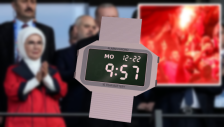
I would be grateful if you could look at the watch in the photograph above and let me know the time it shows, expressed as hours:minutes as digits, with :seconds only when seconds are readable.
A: 9:57
